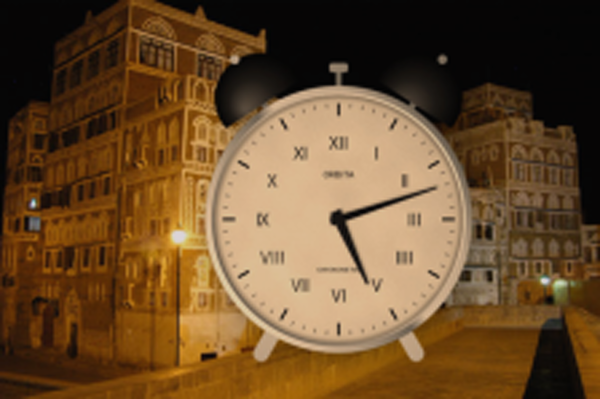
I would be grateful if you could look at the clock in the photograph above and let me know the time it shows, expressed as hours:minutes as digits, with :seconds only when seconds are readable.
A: 5:12
